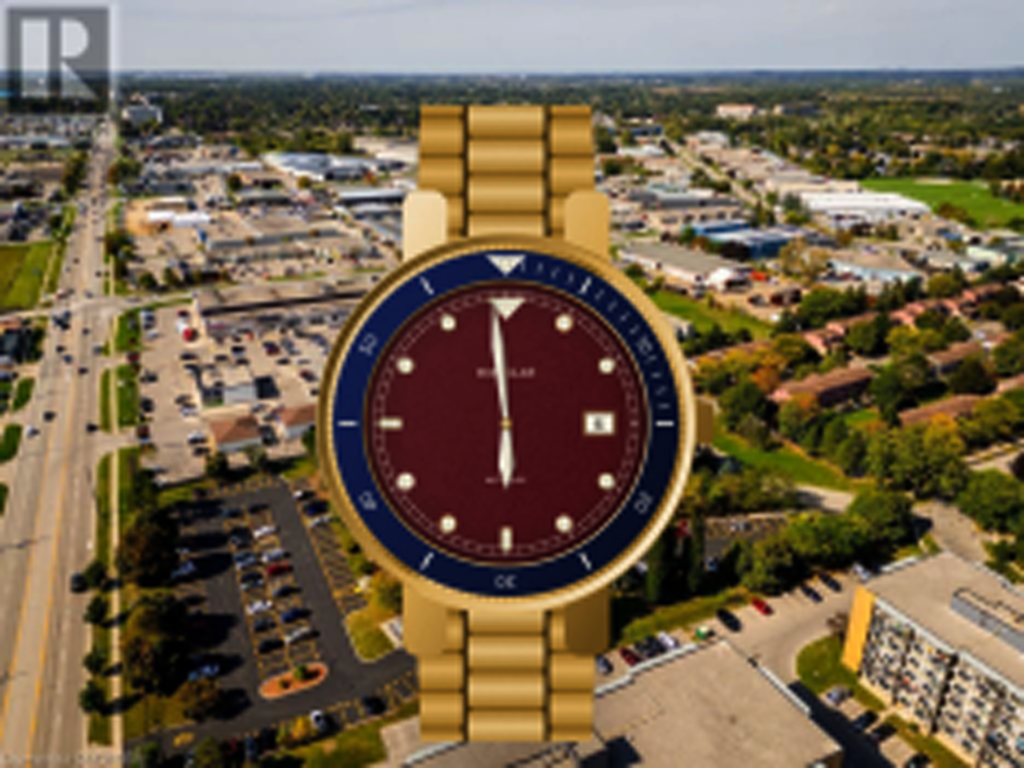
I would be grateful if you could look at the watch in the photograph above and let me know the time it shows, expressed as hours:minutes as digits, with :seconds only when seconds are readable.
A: 5:59
